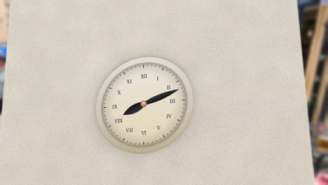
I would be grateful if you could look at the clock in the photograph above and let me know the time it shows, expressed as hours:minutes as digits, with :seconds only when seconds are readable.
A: 8:12
